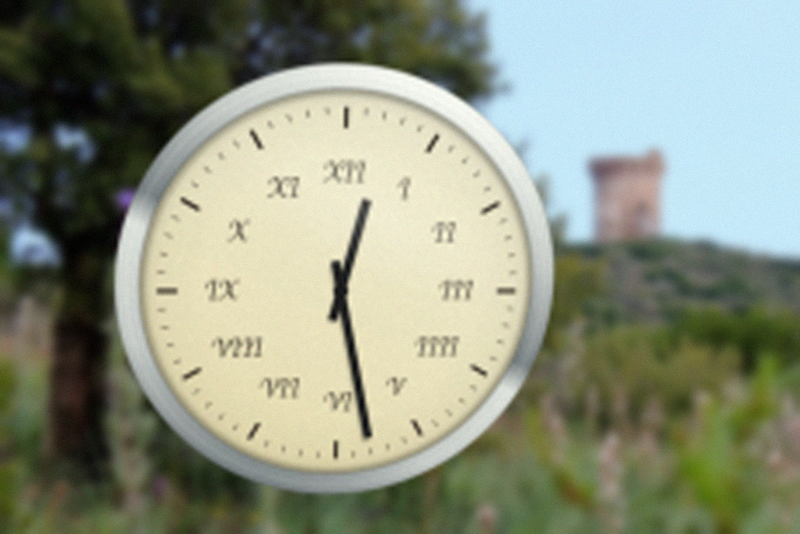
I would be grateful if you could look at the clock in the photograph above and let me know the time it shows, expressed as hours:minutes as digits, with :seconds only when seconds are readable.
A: 12:28
